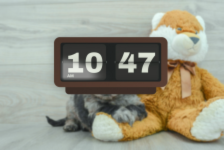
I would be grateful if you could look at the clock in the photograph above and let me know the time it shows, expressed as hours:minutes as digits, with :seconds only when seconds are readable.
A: 10:47
